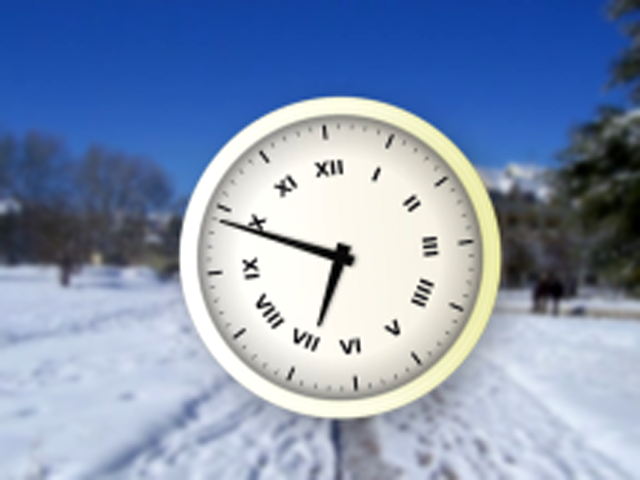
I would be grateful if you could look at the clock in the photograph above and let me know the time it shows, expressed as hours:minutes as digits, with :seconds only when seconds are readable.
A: 6:49
